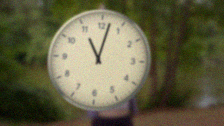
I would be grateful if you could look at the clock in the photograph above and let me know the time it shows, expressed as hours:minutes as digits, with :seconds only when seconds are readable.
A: 11:02
